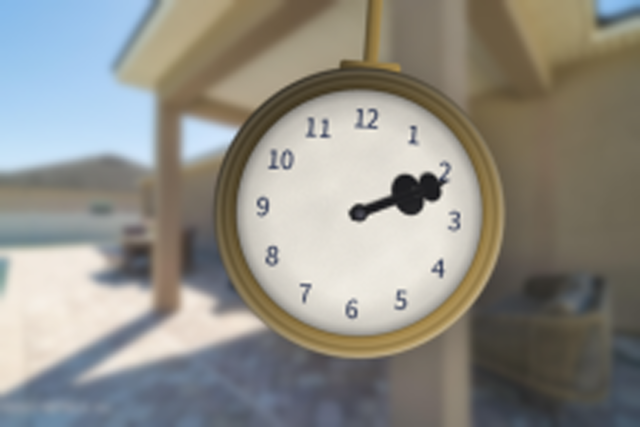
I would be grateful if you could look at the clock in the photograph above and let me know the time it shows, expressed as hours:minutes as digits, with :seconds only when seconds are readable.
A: 2:11
